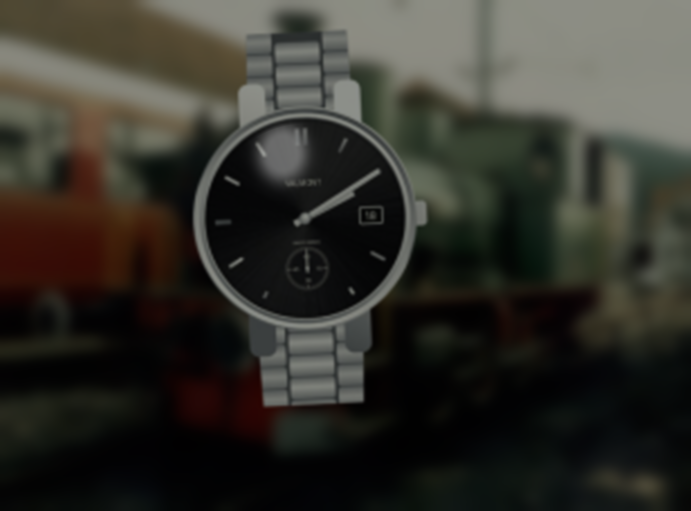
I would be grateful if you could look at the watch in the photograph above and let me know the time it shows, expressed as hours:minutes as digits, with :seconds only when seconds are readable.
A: 2:10
